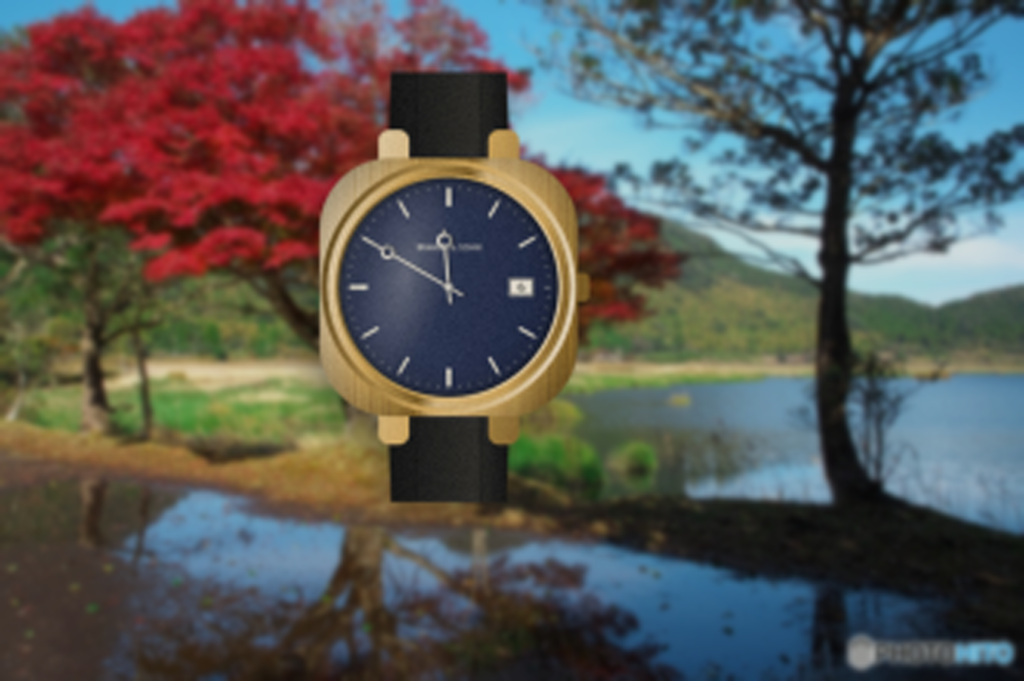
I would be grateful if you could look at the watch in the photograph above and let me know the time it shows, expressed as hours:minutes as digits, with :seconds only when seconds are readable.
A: 11:50
